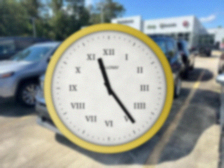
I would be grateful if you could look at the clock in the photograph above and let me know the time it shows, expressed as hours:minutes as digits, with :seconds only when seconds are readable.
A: 11:24
